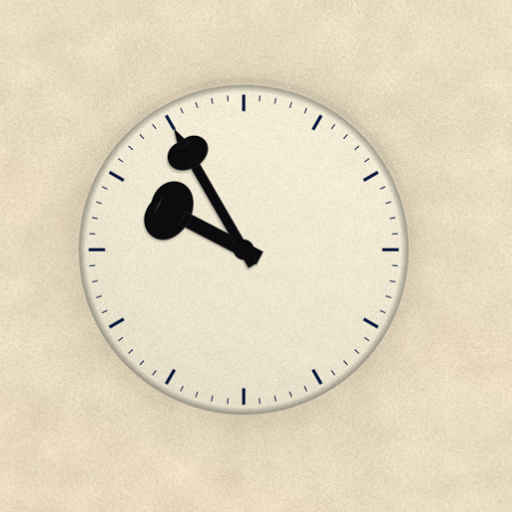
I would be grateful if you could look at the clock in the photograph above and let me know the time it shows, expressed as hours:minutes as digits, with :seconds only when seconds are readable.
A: 9:55
